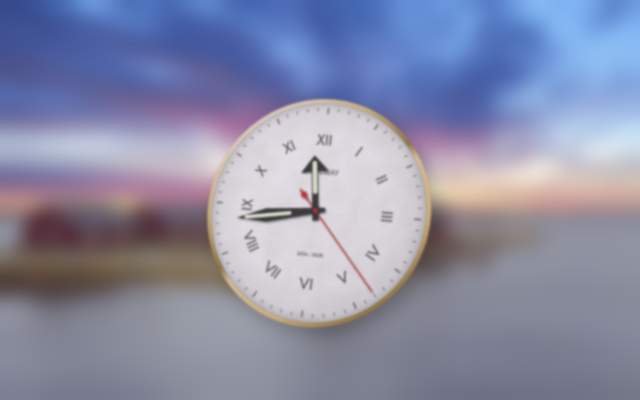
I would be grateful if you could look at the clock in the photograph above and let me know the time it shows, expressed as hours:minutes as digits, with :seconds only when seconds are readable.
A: 11:43:23
